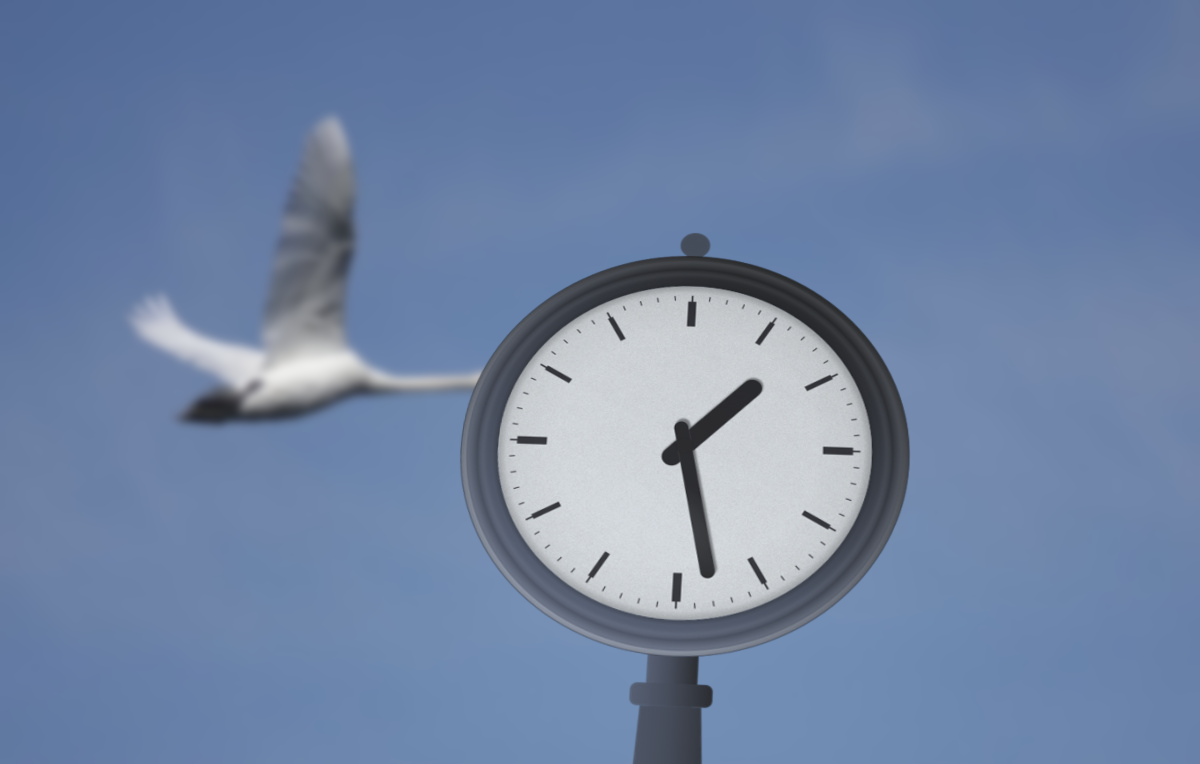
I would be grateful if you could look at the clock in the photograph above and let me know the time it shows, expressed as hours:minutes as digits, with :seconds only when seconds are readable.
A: 1:28
